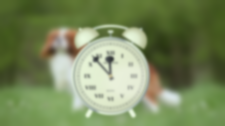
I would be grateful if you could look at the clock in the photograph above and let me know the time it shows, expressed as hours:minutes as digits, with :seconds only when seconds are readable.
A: 11:53
